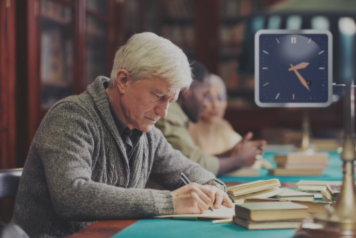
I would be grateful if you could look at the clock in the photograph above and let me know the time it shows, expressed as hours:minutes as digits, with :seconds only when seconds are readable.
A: 2:24
